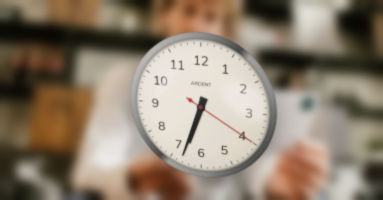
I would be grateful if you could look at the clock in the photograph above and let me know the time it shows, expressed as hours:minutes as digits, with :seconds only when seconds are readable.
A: 6:33:20
